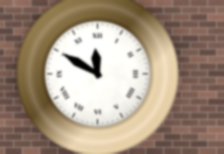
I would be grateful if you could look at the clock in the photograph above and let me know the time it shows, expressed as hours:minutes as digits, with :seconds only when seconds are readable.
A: 11:50
